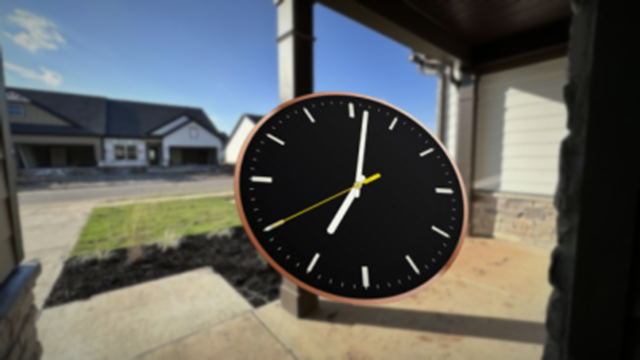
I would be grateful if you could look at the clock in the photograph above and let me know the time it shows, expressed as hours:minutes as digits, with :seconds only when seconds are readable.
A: 7:01:40
